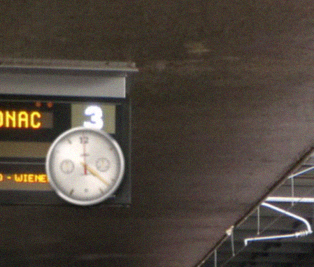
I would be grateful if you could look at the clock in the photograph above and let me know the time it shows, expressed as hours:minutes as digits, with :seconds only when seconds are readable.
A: 4:22
